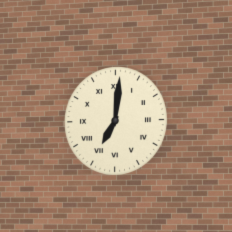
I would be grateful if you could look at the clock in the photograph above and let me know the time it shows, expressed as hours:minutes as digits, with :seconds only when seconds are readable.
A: 7:01
